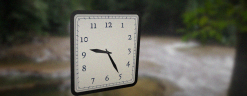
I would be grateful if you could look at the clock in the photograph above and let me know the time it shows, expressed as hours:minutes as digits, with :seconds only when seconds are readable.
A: 9:25
